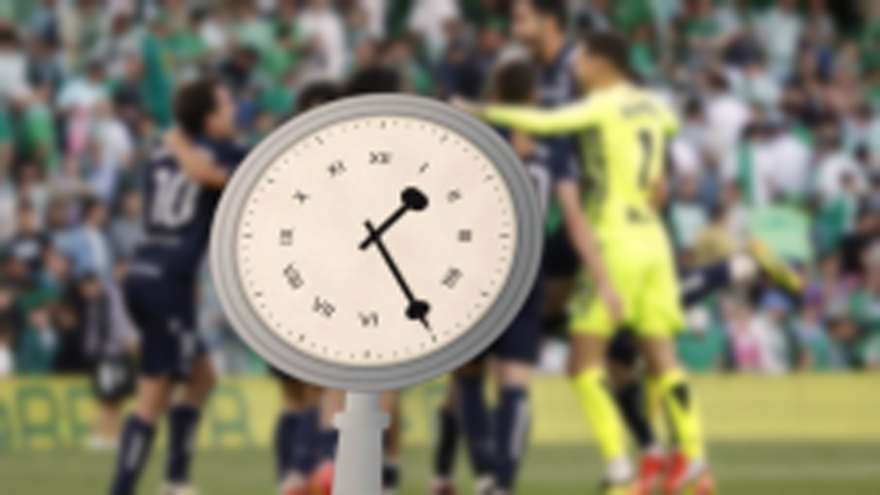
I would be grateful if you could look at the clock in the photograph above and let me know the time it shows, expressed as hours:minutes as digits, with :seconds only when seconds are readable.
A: 1:25
